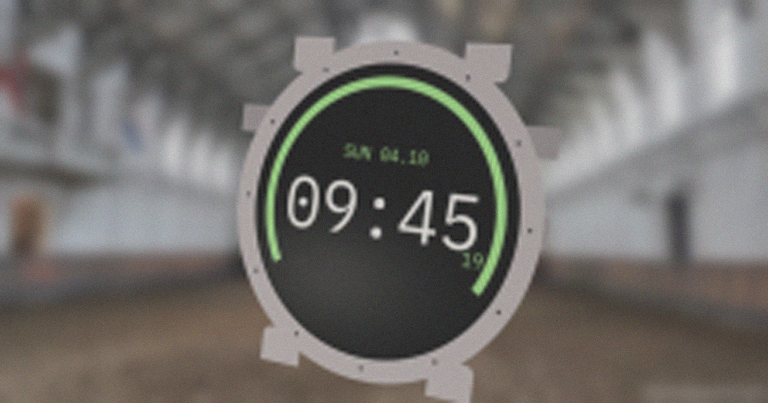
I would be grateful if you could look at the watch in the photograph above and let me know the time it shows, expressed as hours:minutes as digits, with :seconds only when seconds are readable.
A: 9:45
